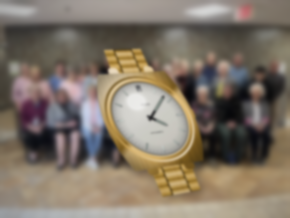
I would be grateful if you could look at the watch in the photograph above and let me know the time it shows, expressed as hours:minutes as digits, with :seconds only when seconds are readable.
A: 4:08
